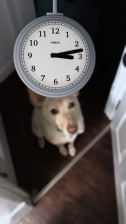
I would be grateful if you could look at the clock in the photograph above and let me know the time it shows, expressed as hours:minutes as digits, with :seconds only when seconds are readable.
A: 3:13
